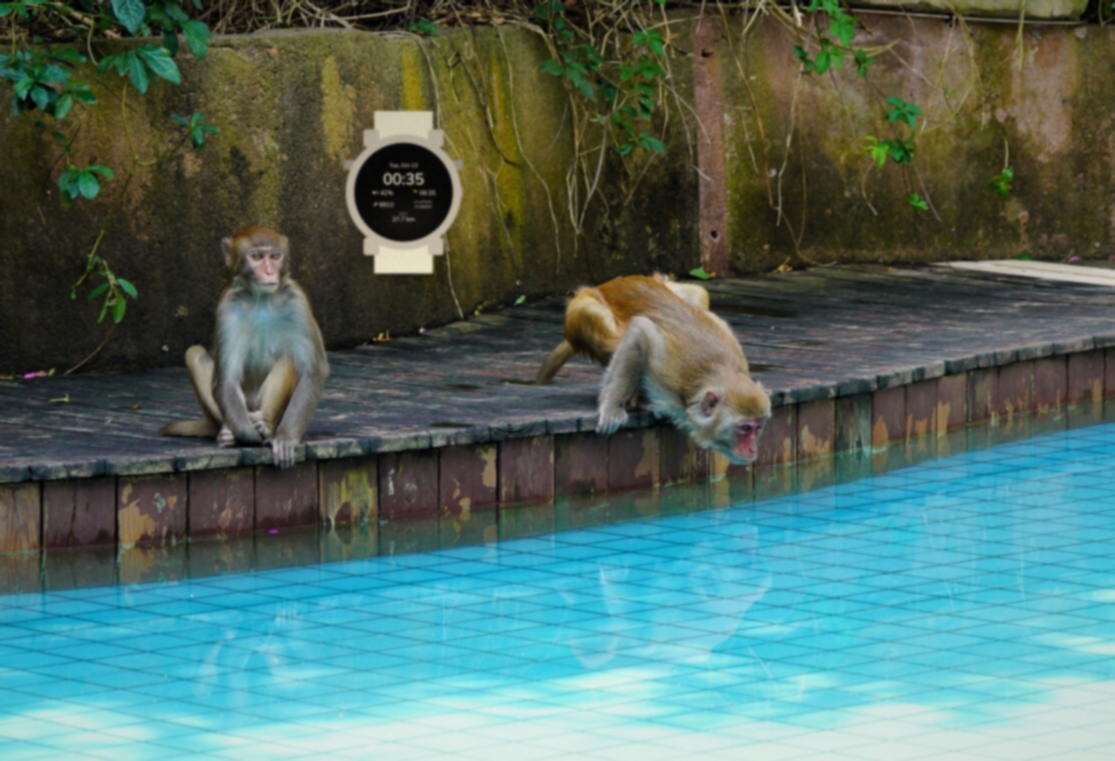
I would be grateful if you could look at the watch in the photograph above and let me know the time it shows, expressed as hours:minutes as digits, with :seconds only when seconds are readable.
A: 0:35
